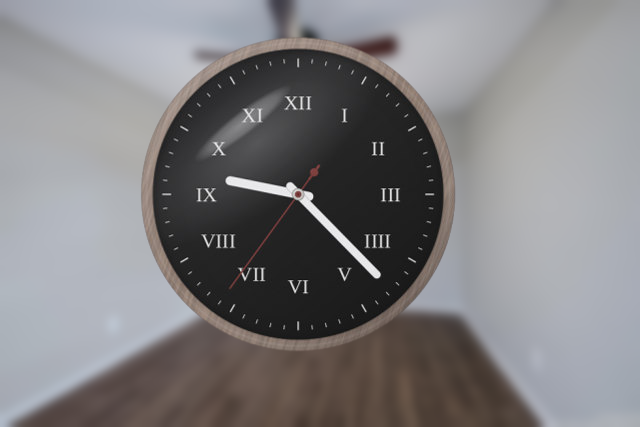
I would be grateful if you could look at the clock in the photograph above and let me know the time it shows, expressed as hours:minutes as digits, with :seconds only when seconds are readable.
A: 9:22:36
